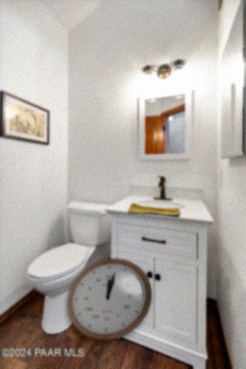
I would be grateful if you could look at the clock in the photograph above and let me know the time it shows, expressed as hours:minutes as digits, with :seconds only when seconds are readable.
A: 12:02
